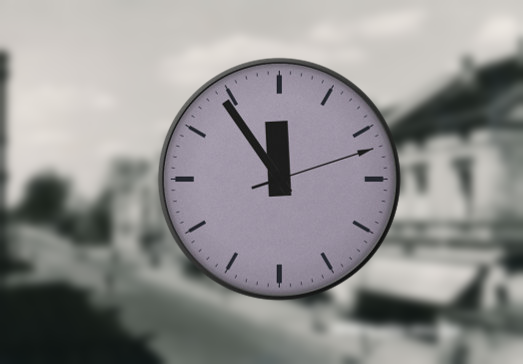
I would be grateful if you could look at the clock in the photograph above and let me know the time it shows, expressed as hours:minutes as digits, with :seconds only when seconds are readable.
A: 11:54:12
